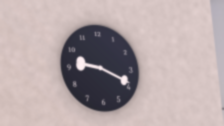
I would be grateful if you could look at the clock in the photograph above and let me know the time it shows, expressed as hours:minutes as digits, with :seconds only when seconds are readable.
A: 9:19
